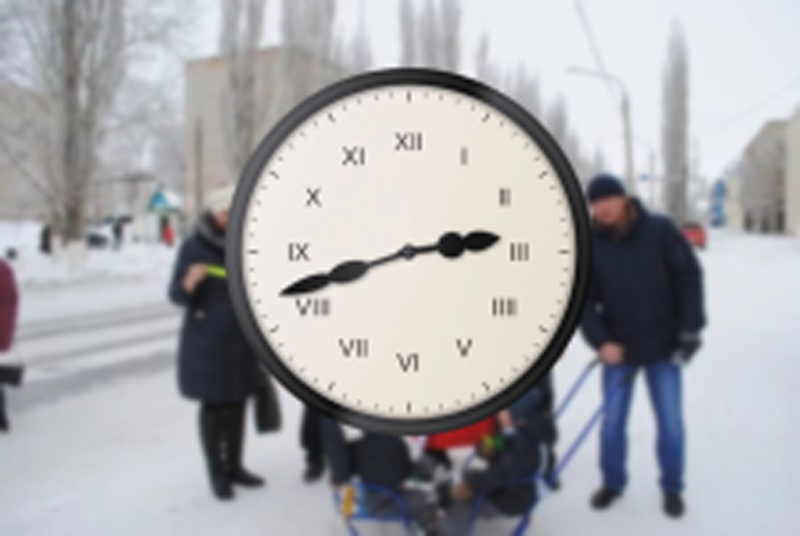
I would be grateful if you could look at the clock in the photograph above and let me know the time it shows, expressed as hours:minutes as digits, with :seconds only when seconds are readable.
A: 2:42
